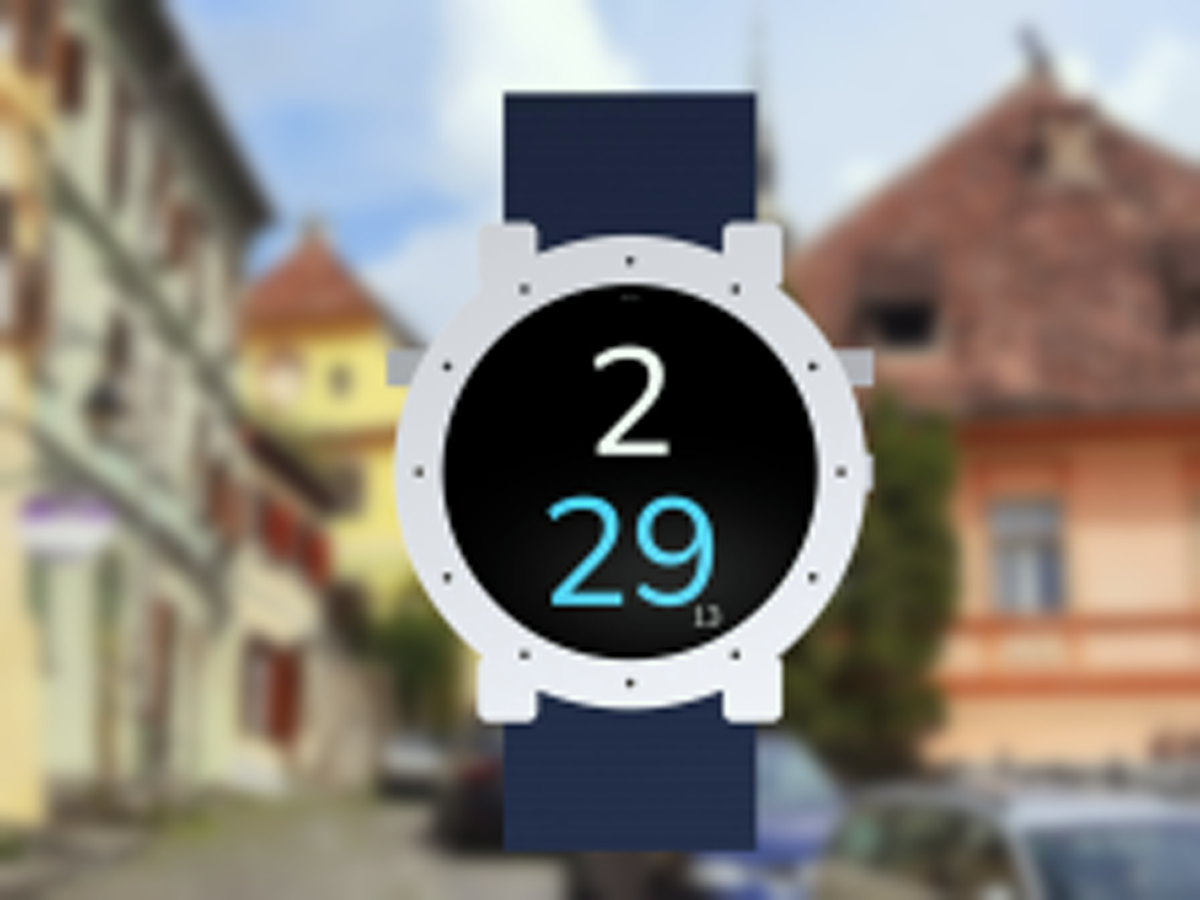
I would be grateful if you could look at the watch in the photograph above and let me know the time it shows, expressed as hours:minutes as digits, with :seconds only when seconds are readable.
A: 2:29
